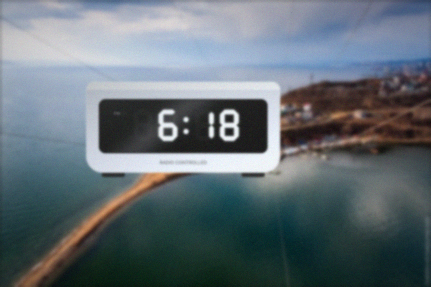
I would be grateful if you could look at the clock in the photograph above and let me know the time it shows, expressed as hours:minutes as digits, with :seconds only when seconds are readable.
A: 6:18
